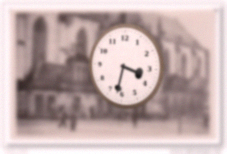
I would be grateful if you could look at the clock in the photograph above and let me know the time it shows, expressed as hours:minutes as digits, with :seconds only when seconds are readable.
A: 3:32
